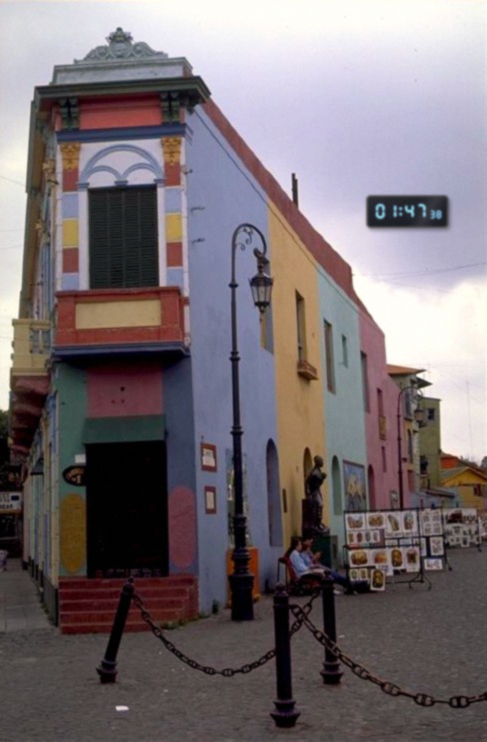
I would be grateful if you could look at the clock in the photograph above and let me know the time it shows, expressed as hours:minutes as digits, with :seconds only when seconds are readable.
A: 1:47
